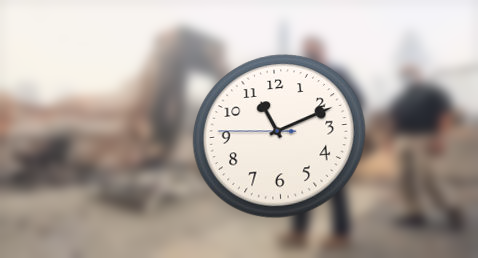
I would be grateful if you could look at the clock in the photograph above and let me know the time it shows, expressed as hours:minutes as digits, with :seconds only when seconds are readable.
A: 11:11:46
